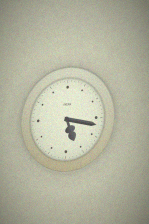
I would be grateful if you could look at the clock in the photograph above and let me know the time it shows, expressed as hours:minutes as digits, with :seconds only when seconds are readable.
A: 5:17
